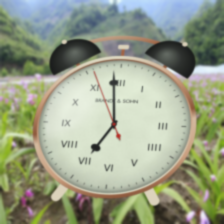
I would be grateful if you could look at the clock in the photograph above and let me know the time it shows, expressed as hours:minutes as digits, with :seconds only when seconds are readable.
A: 6:58:56
